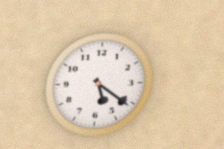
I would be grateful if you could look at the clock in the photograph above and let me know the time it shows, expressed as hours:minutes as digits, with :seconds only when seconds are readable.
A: 5:21
